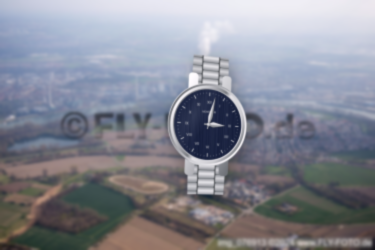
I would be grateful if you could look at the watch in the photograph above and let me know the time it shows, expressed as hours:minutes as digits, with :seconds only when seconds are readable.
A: 3:02
